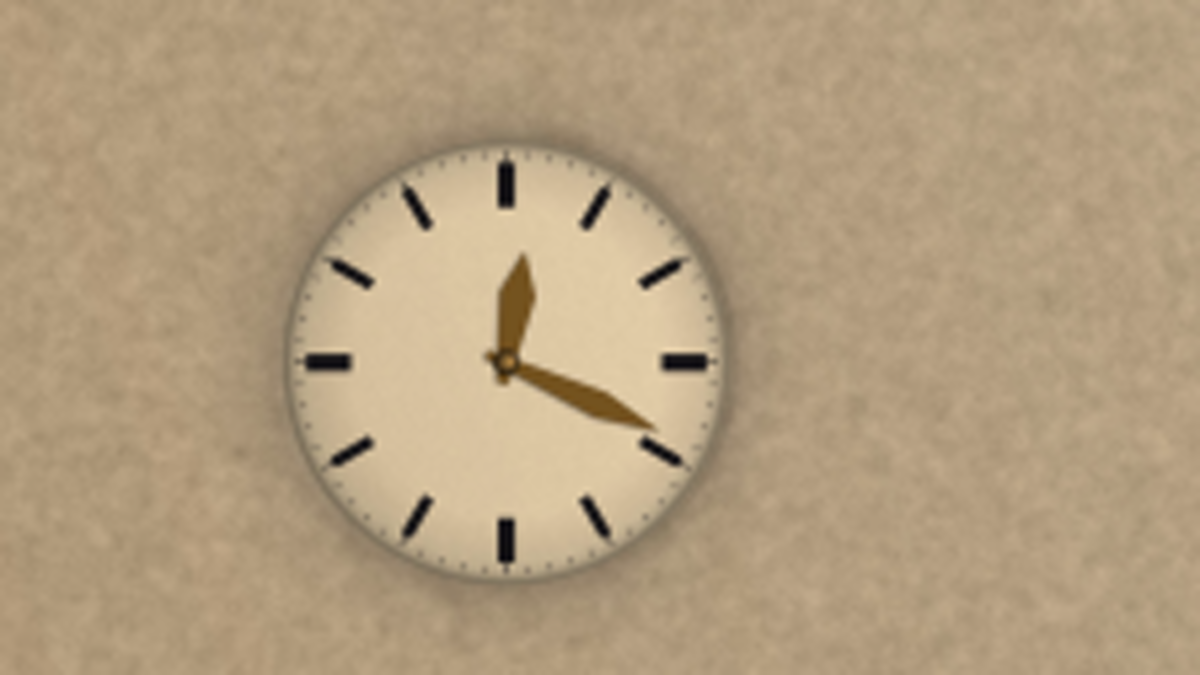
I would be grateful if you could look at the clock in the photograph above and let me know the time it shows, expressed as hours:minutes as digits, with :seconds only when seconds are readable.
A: 12:19
